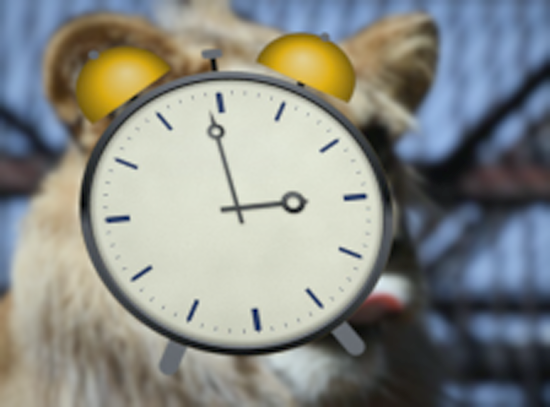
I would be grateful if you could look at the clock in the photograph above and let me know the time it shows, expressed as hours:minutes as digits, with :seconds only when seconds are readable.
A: 2:59
